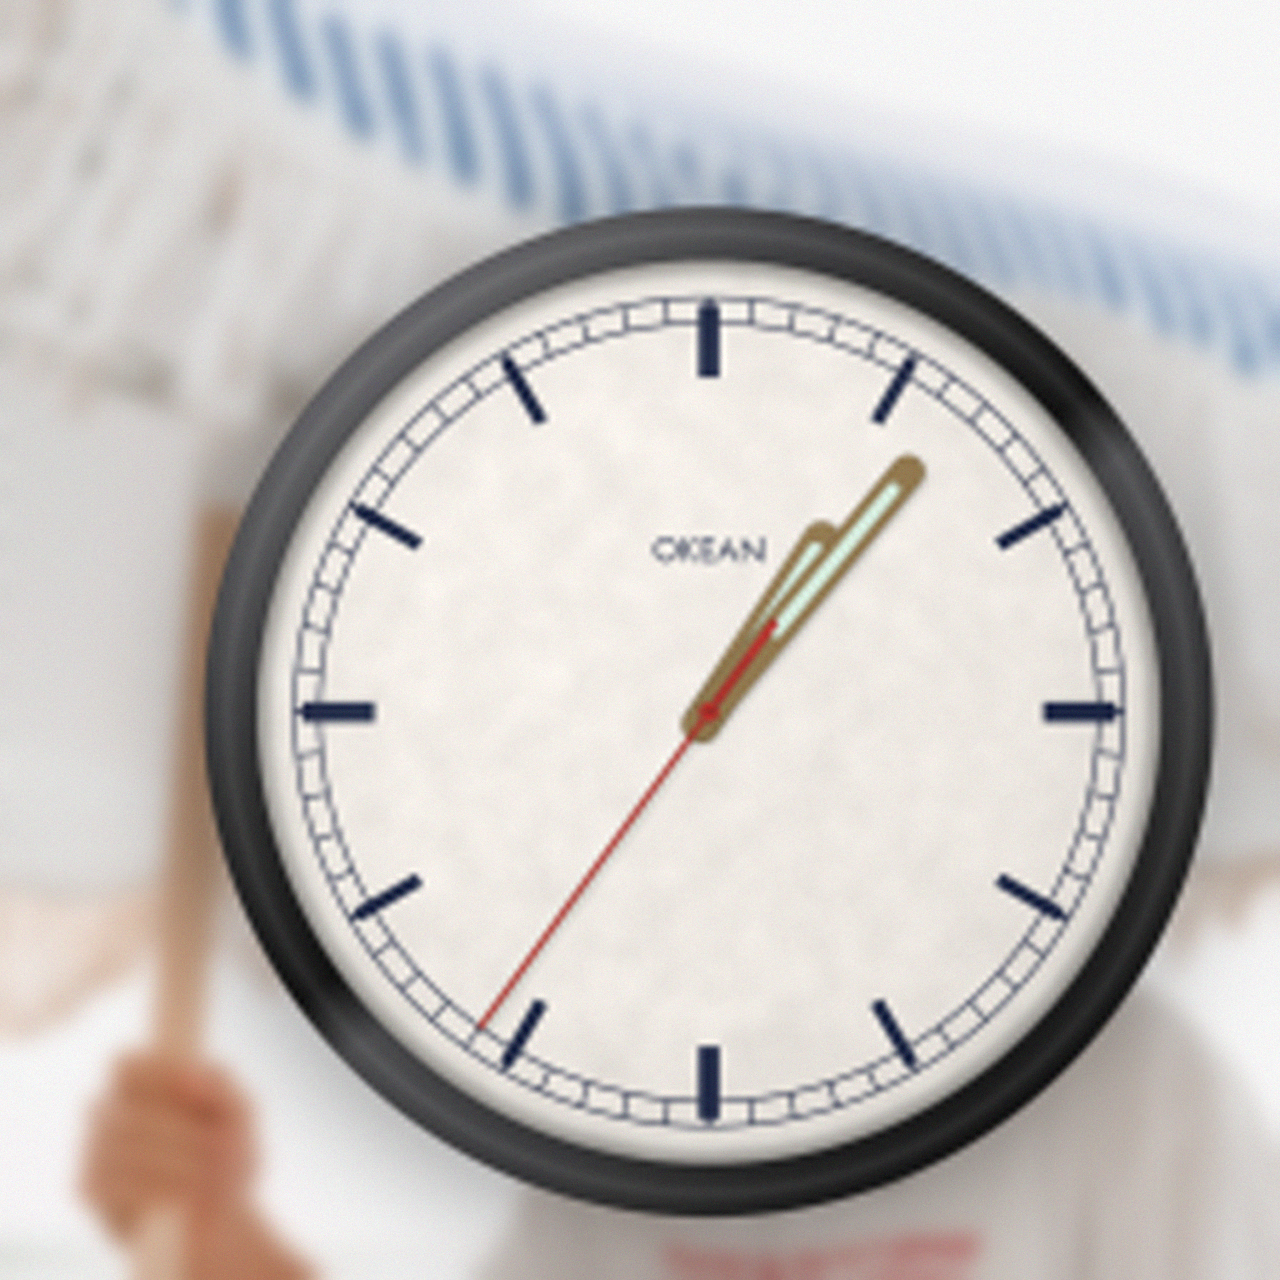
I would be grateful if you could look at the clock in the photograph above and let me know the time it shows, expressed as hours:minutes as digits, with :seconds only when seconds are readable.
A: 1:06:36
